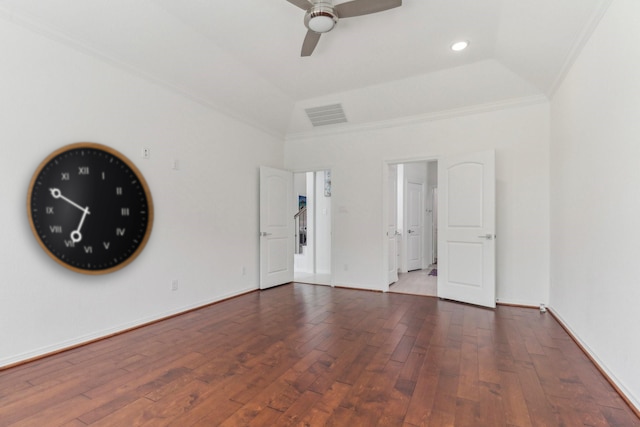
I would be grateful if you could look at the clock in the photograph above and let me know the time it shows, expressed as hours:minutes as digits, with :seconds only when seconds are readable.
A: 6:50
